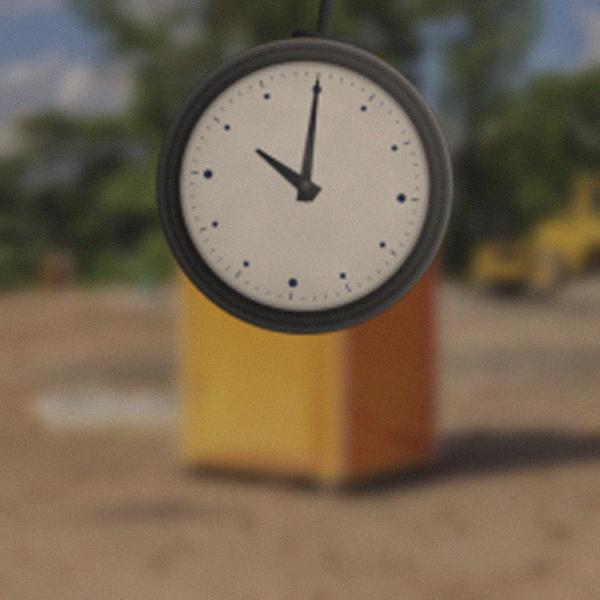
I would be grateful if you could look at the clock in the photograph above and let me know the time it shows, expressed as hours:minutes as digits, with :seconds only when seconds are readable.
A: 10:00
